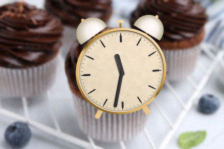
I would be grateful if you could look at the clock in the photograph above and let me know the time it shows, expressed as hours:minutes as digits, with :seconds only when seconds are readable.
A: 11:32
